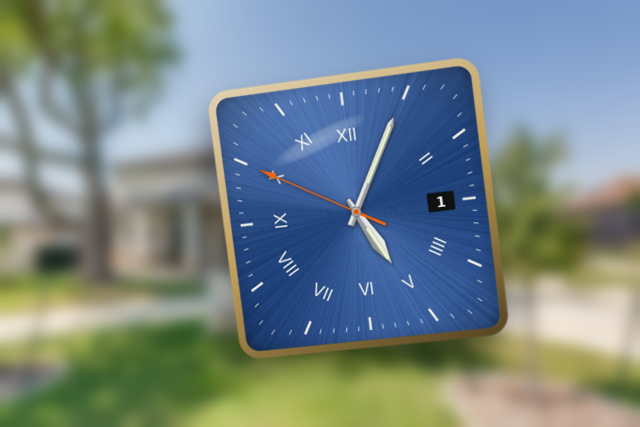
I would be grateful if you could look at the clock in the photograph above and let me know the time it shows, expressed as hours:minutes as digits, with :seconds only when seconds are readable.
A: 5:04:50
